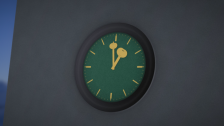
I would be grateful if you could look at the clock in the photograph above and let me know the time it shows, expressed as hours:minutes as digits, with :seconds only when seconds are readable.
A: 12:59
